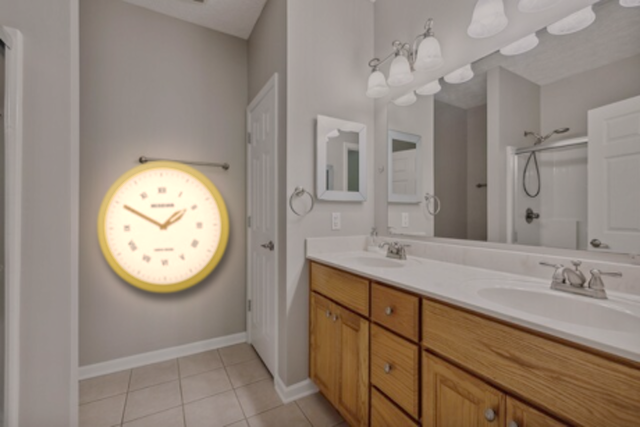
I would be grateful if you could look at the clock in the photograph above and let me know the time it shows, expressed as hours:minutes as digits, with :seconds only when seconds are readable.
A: 1:50
